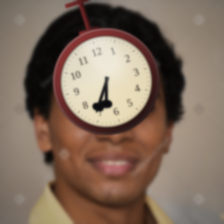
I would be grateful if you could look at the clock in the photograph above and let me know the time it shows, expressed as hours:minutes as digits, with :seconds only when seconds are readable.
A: 6:36
